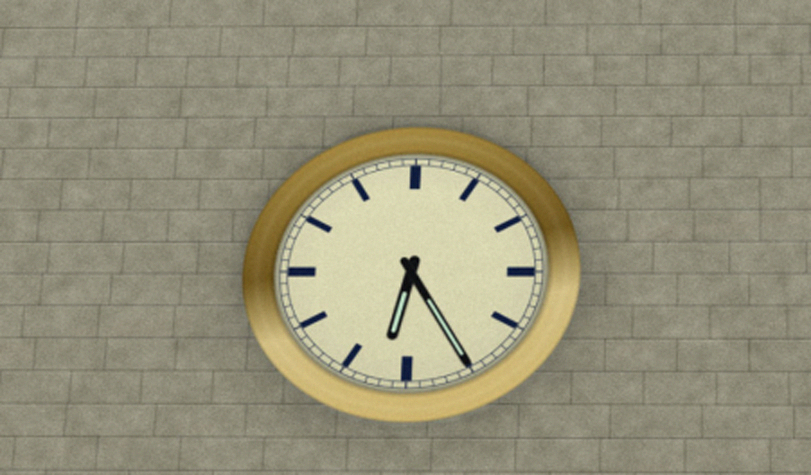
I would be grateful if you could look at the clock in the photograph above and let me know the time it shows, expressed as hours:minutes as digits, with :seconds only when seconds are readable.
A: 6:25
